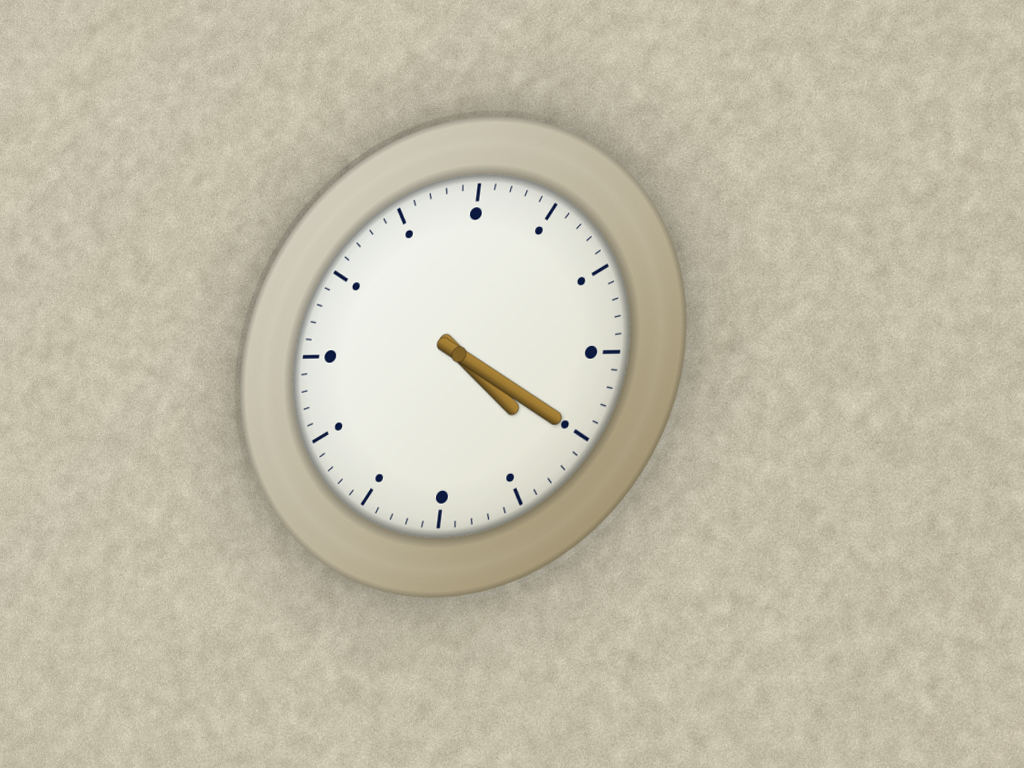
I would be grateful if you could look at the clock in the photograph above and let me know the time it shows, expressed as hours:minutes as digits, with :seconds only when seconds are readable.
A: 4:20
